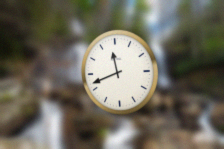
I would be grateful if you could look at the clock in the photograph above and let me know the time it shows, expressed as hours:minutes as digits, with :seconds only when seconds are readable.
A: 11:42
